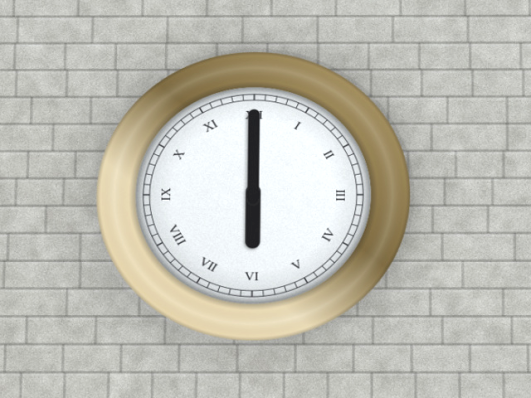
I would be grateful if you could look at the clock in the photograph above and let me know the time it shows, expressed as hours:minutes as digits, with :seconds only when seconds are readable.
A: 6:00
